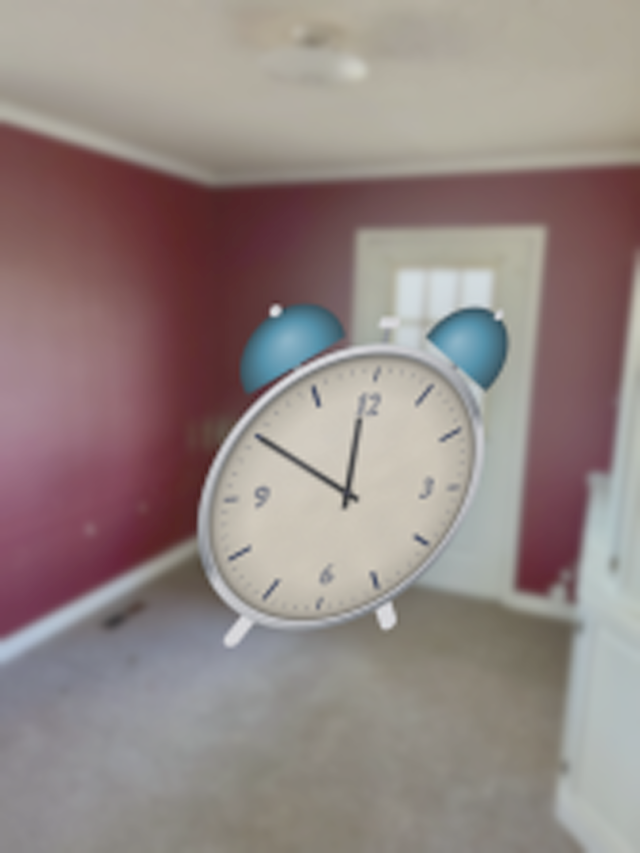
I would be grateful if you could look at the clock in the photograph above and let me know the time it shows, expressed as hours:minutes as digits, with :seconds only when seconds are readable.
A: 11:50
